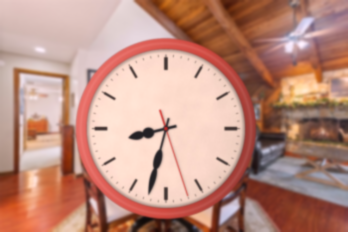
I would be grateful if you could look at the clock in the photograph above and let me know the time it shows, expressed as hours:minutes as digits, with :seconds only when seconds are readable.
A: 8:32:27
